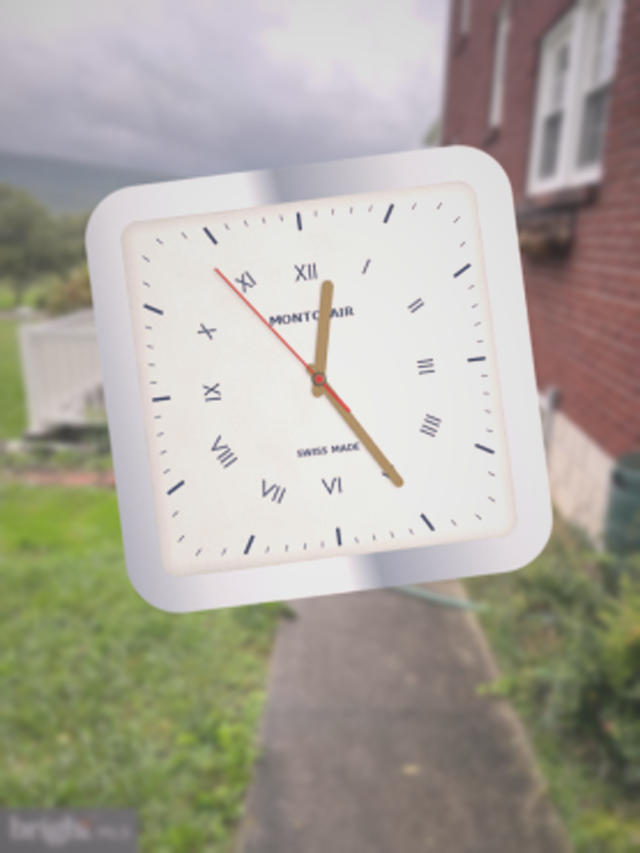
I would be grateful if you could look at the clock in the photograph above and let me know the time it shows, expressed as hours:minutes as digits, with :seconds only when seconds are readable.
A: 12:24:54
